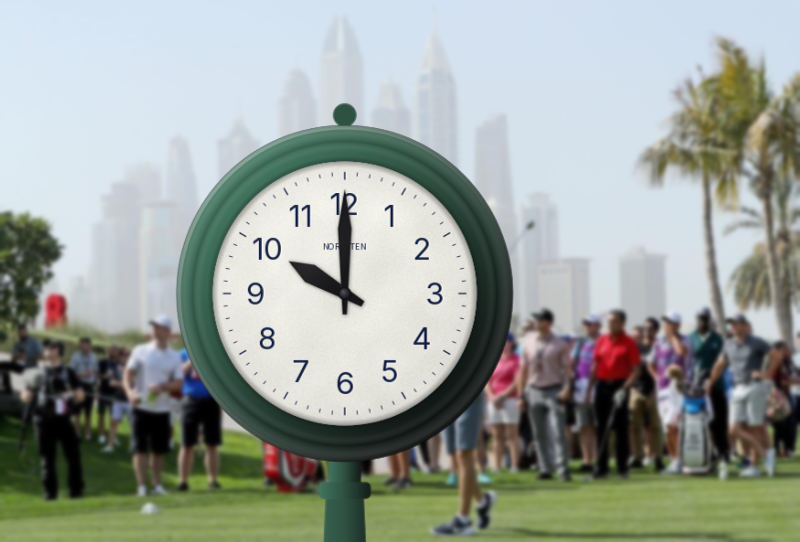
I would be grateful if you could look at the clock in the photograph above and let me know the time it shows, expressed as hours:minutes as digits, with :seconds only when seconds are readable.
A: 10:00
